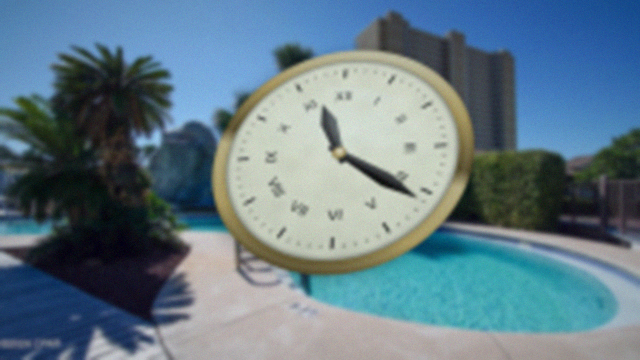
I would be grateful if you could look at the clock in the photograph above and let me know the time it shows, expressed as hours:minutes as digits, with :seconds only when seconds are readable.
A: 11:21
